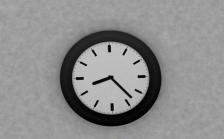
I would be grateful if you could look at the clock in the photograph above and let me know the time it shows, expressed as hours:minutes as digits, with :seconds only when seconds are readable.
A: 8:23
